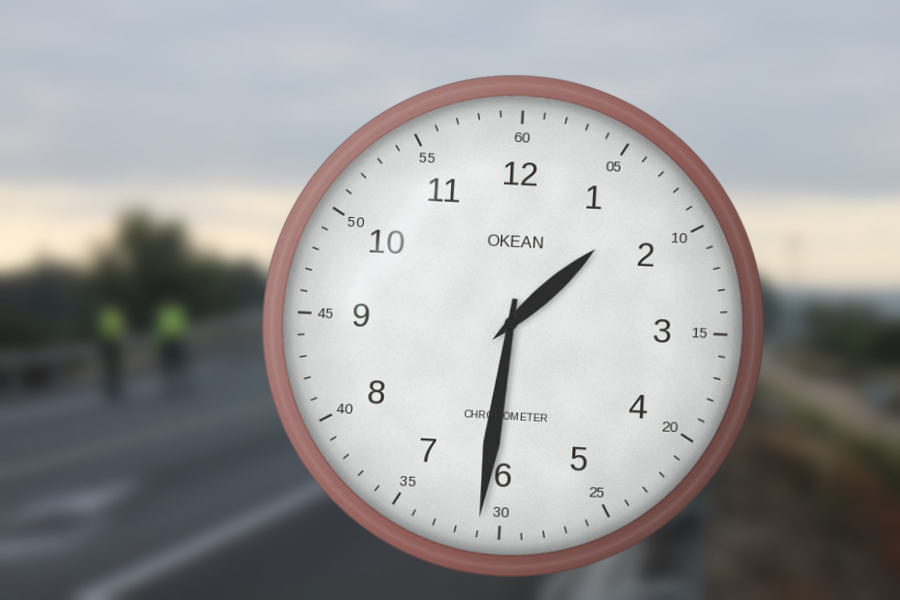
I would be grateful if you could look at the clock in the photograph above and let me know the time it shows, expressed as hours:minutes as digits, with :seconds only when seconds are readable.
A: 1:31
